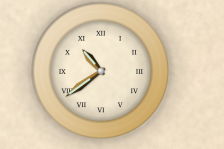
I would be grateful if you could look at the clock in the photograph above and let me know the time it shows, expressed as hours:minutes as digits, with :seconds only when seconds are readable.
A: 10:39
